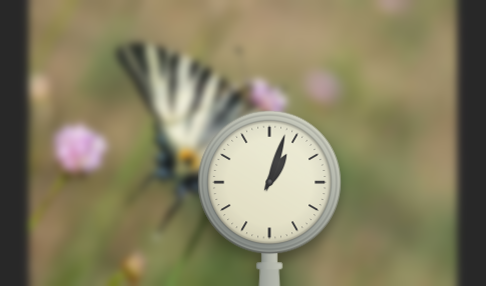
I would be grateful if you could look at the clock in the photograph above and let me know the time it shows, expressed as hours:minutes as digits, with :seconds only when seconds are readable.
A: 1:03
